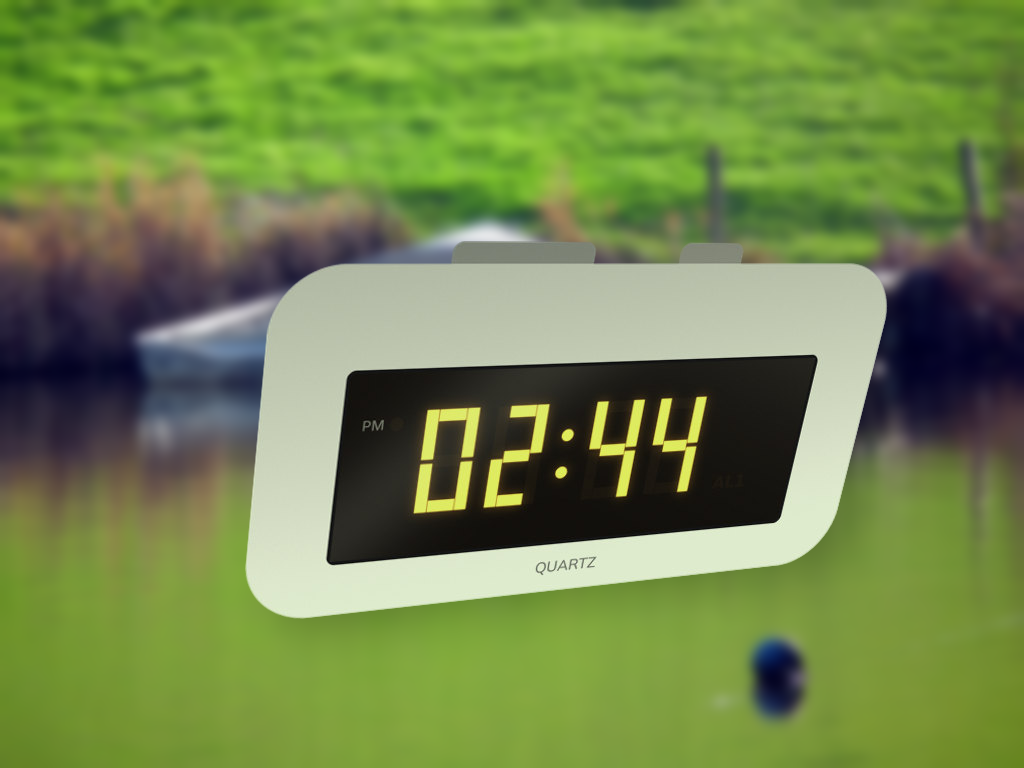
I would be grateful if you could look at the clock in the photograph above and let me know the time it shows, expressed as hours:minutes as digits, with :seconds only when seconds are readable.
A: 2:44
